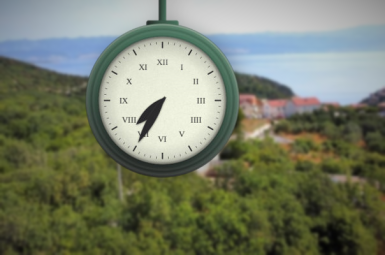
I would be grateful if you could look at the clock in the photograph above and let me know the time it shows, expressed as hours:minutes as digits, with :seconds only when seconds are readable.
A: 7:35
